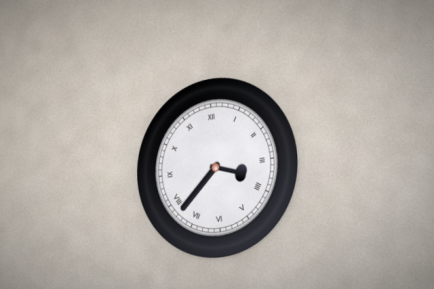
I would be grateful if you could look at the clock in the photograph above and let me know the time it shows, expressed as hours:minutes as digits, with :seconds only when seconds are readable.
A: 3:38
